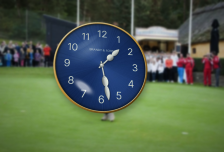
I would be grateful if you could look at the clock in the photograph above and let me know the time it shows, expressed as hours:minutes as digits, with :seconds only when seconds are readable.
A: 1:28
